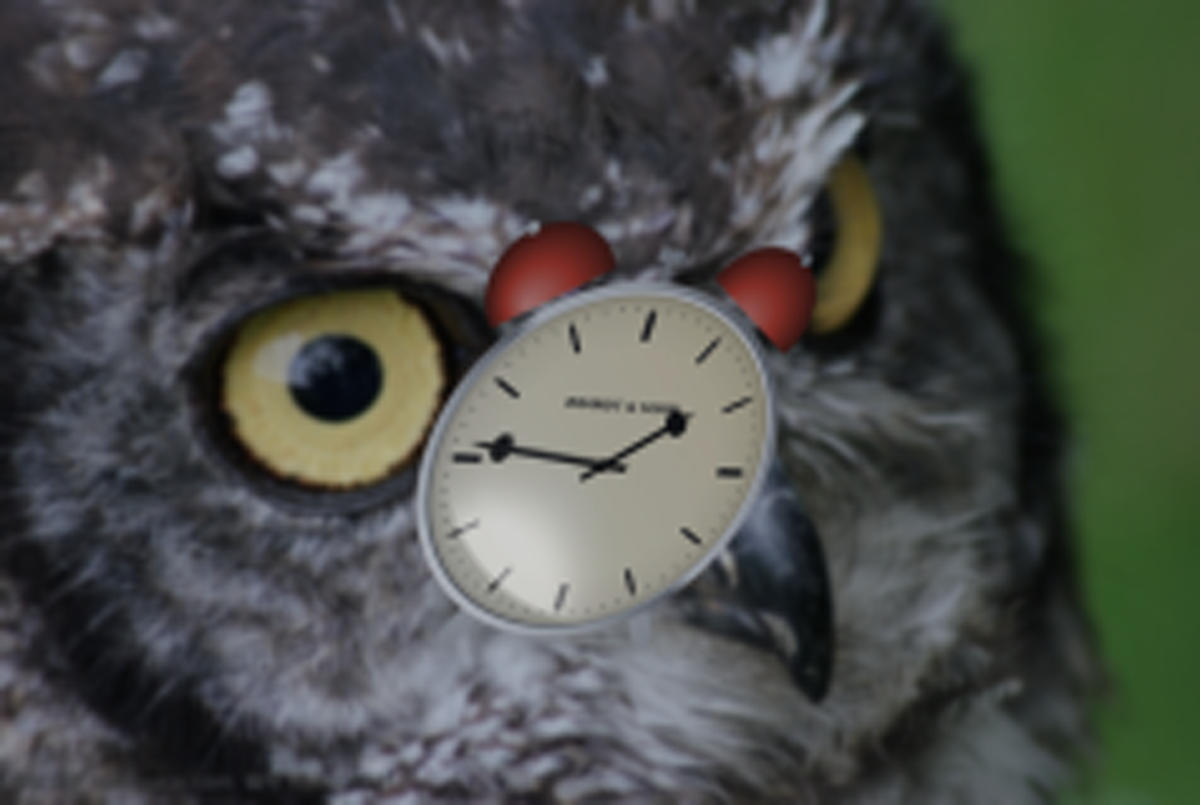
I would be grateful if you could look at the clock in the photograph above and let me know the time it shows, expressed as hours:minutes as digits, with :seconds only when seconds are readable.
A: 1:46
